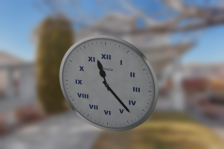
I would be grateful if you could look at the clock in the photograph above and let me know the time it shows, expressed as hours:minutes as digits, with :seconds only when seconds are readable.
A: 11:23
